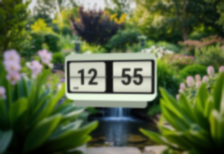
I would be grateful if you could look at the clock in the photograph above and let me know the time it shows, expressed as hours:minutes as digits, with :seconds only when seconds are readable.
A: 12:55
